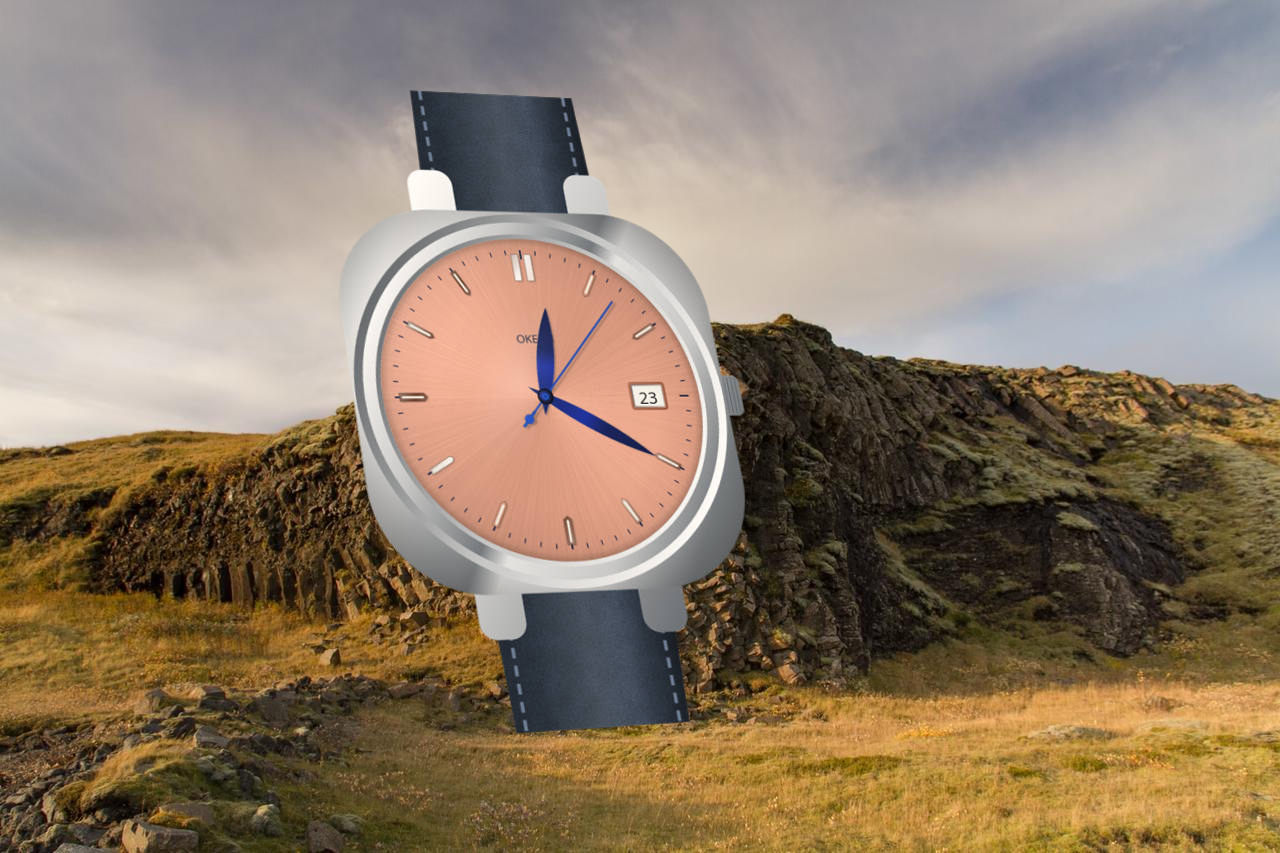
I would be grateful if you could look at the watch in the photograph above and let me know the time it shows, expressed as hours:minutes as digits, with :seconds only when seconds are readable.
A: 12:20:07
